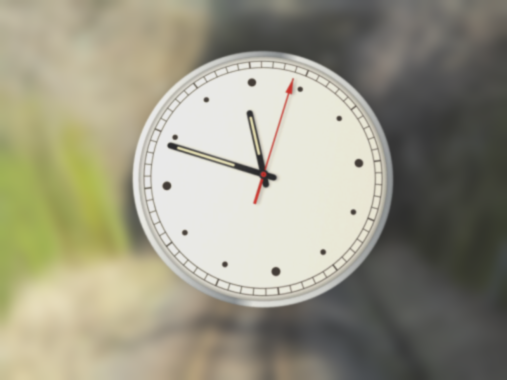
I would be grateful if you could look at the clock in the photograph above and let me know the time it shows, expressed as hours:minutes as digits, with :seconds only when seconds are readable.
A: 11:49:04
